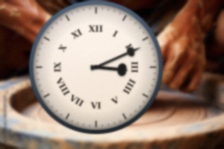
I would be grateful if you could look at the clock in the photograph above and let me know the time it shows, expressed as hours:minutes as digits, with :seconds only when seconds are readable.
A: 3:11
